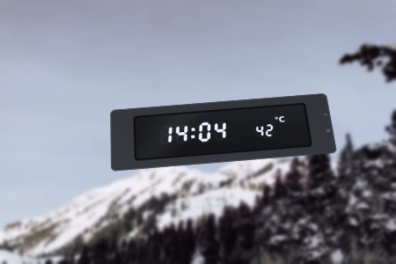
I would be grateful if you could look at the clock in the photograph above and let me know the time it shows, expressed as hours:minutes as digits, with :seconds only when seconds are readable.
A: 14:04
